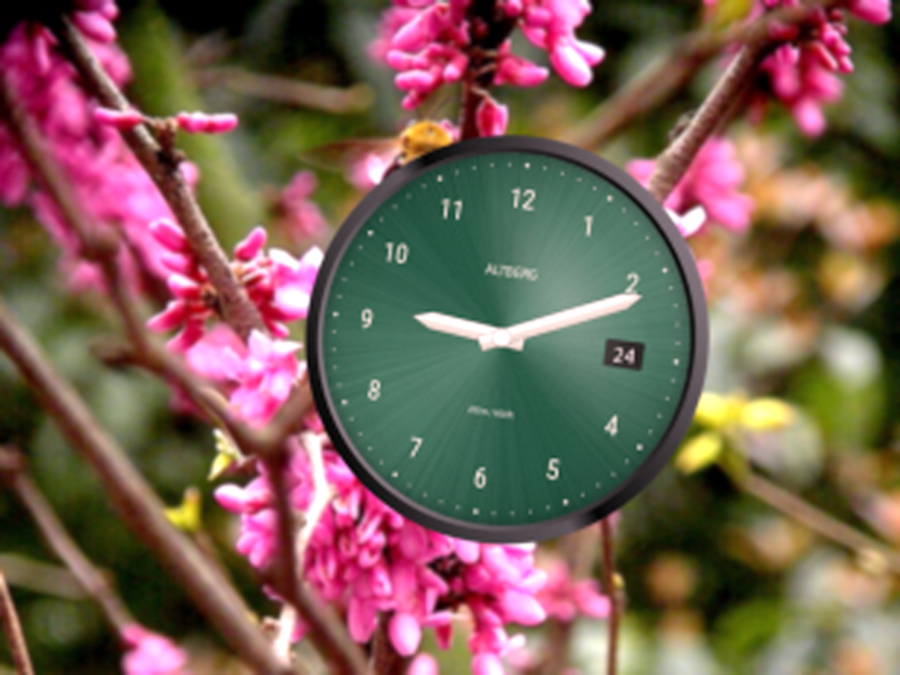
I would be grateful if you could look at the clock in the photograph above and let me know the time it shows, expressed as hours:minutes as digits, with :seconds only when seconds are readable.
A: 9:11
